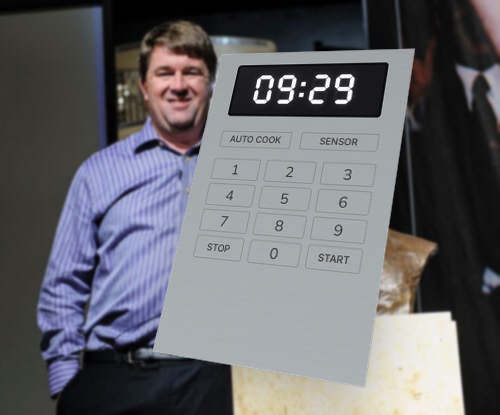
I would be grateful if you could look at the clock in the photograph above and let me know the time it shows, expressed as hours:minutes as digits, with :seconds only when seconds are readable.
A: 9:29
